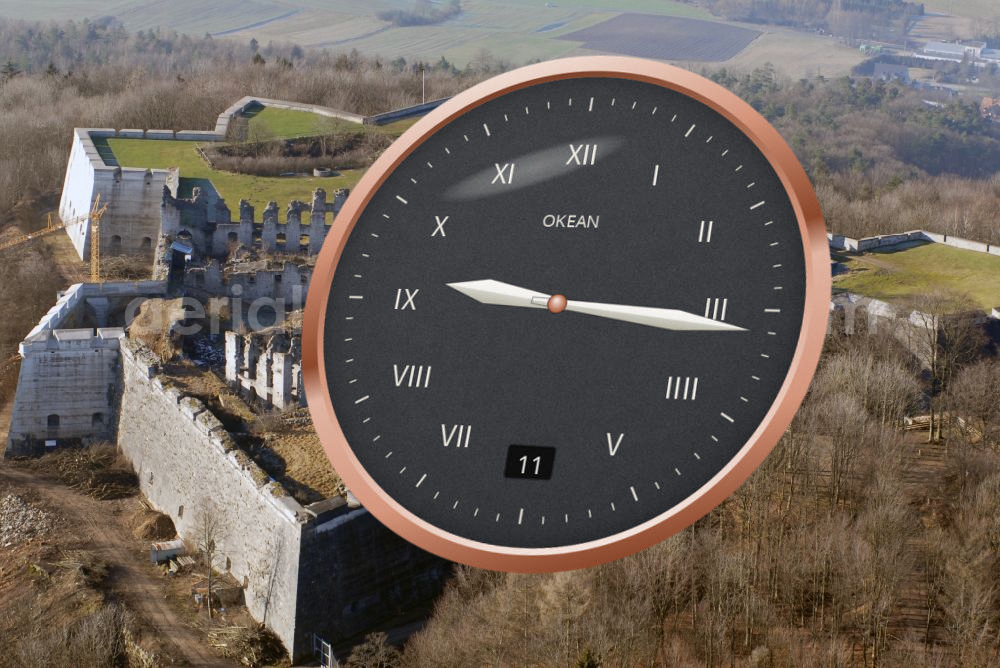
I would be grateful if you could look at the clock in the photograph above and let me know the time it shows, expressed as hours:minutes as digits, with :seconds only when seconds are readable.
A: 9:16
